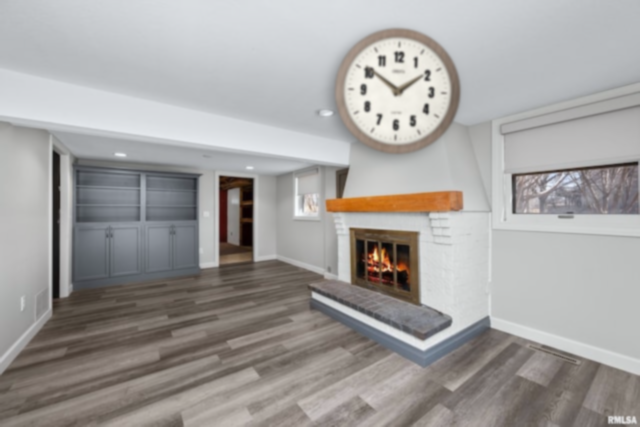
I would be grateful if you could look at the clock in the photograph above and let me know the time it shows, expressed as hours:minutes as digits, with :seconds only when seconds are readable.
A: 1:51
